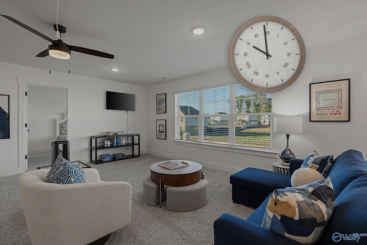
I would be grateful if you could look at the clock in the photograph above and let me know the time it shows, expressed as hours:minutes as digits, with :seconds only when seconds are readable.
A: 9:59
